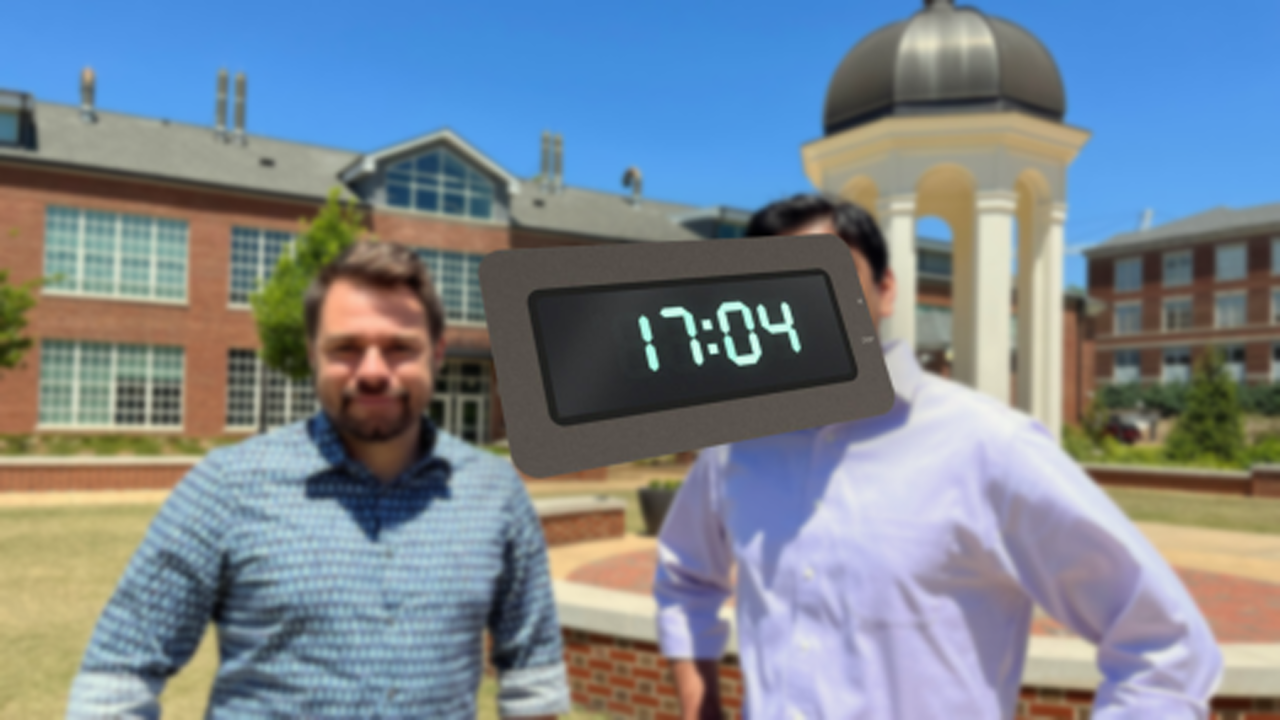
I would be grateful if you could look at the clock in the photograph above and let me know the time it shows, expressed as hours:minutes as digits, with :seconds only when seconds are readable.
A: 17:04
